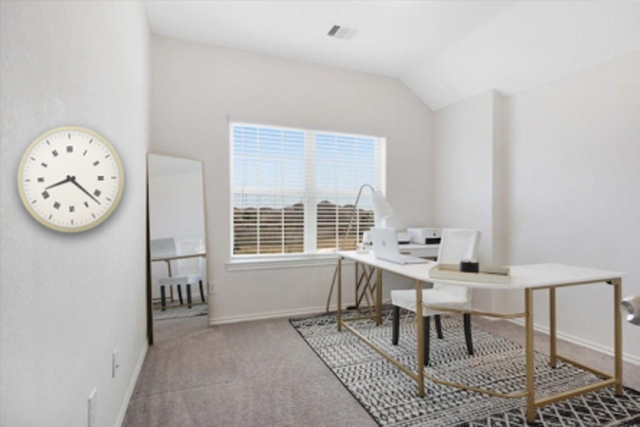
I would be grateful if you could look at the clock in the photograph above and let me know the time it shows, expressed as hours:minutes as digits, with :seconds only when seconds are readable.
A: 8:22
